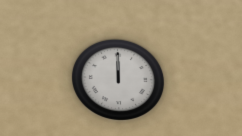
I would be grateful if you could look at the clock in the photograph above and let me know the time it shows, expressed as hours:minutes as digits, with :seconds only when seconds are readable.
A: 12:00
